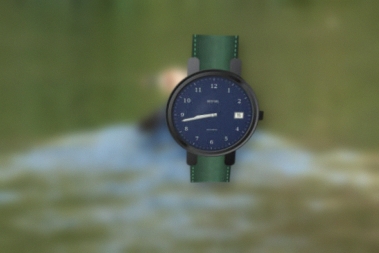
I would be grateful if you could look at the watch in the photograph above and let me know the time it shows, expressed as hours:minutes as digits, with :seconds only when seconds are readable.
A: 8:43
